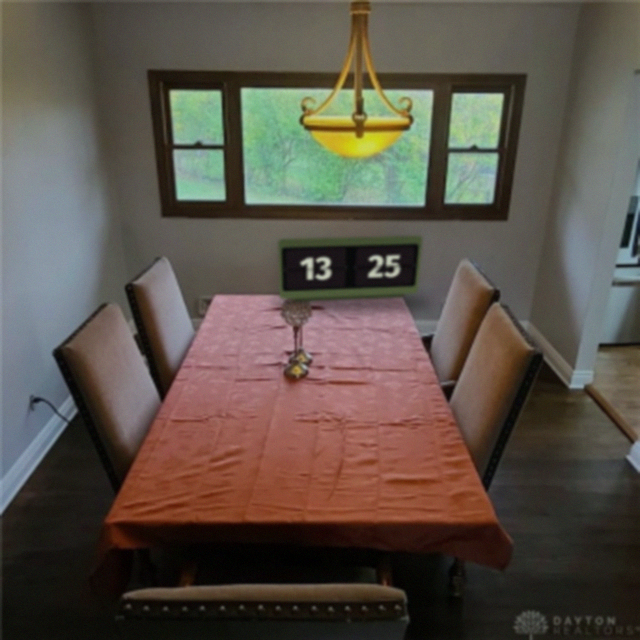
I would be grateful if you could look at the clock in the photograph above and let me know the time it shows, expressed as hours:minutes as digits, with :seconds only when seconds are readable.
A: 13:25
